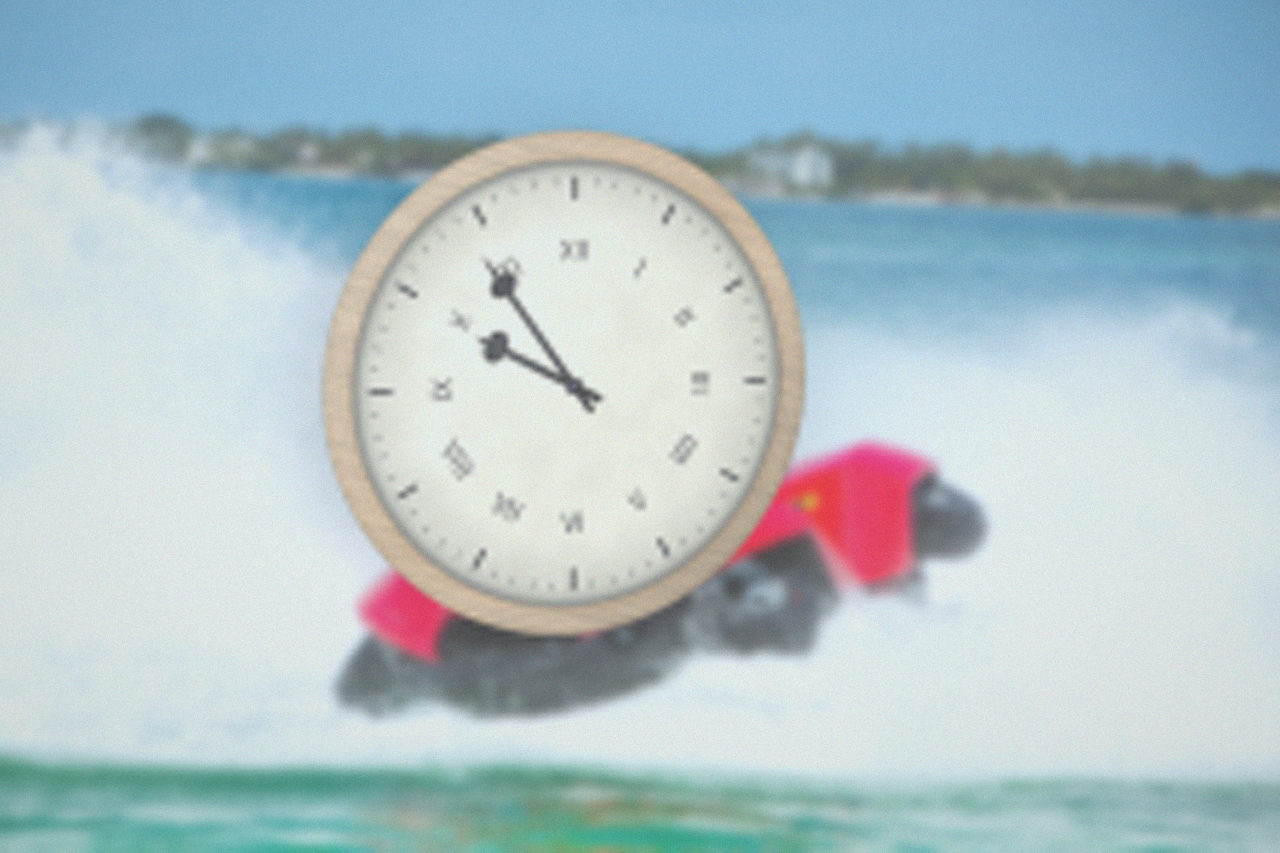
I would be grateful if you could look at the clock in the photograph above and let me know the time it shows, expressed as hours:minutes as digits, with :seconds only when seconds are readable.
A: 9:54
